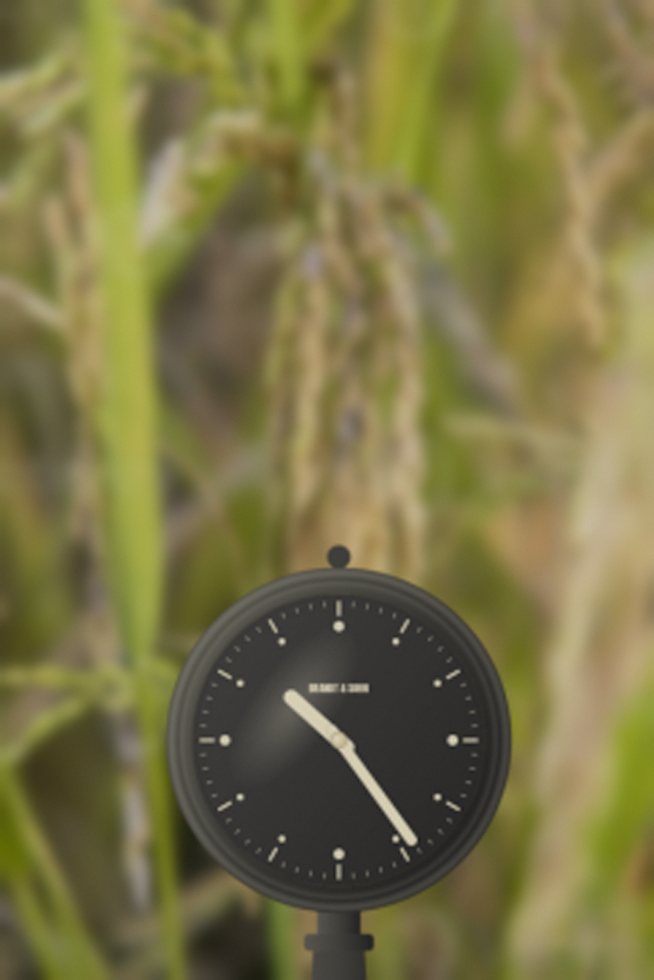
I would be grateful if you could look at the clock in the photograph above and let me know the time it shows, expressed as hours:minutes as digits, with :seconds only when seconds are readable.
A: 10:24
